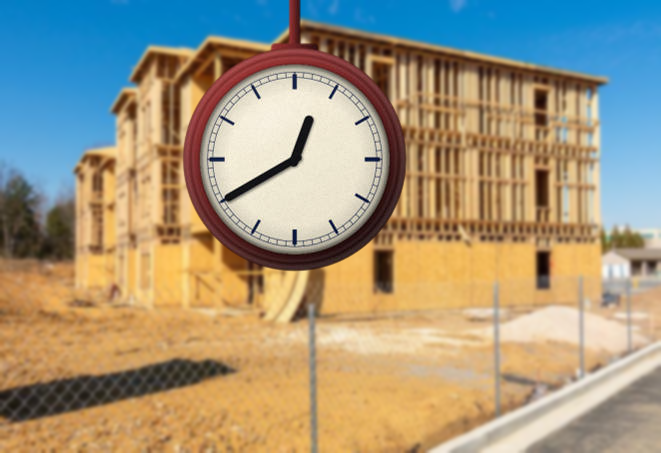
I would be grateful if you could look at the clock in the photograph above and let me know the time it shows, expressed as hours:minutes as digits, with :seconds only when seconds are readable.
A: 12:40
